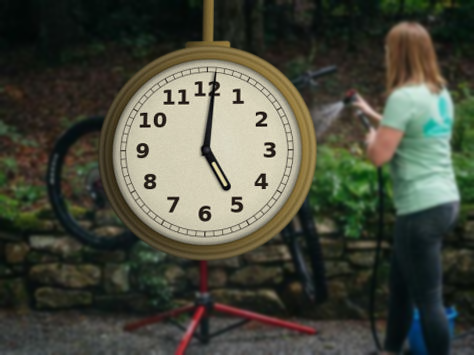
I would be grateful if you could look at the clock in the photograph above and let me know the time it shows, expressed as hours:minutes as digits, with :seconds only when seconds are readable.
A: 5:01
